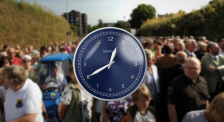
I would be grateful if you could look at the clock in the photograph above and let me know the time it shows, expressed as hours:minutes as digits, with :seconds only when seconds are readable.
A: 12:40
